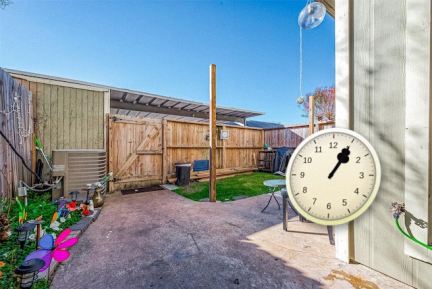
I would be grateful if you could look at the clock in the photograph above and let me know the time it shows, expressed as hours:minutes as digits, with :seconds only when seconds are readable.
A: 1:05
